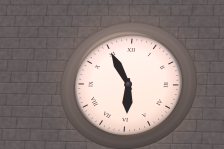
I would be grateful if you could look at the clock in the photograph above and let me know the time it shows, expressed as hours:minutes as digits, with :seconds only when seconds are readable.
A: 5:55
